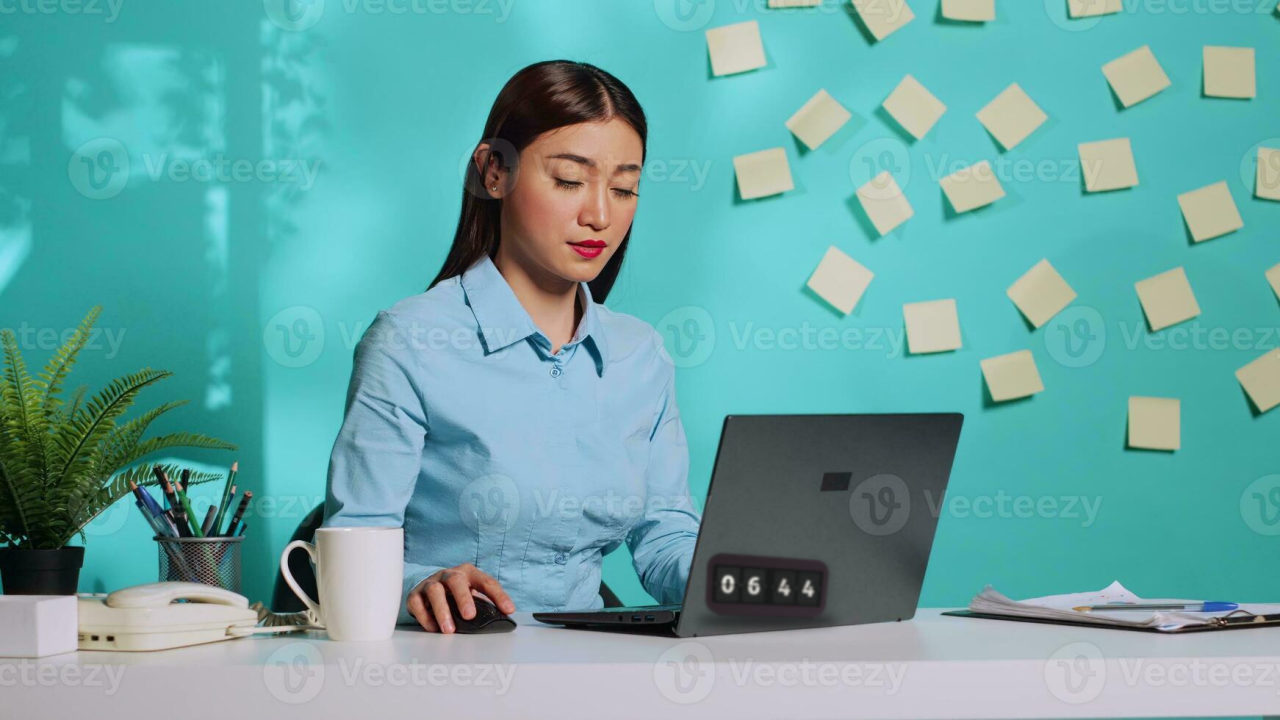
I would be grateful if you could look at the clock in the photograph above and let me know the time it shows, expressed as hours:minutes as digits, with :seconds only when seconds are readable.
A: 6:44
